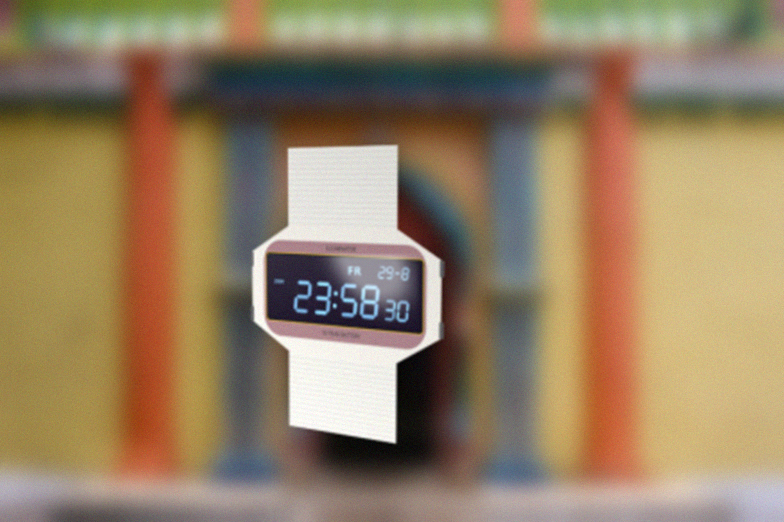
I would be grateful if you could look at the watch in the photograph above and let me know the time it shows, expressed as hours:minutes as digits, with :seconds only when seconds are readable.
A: 23:58:30
